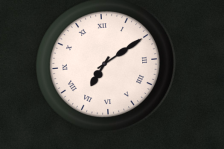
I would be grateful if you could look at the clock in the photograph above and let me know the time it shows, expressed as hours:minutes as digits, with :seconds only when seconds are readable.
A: 7:10
